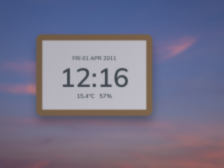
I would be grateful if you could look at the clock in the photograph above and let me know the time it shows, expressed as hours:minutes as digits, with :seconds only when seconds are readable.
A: 12:16
